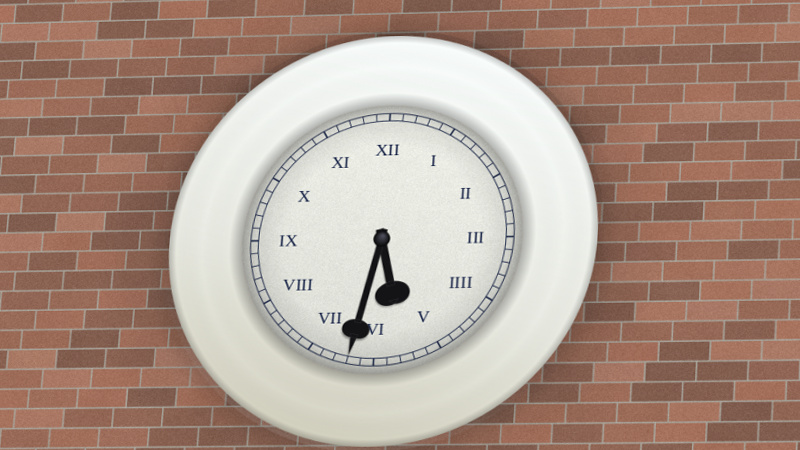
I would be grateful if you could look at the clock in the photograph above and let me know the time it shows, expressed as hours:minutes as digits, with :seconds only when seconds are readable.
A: 5:32
